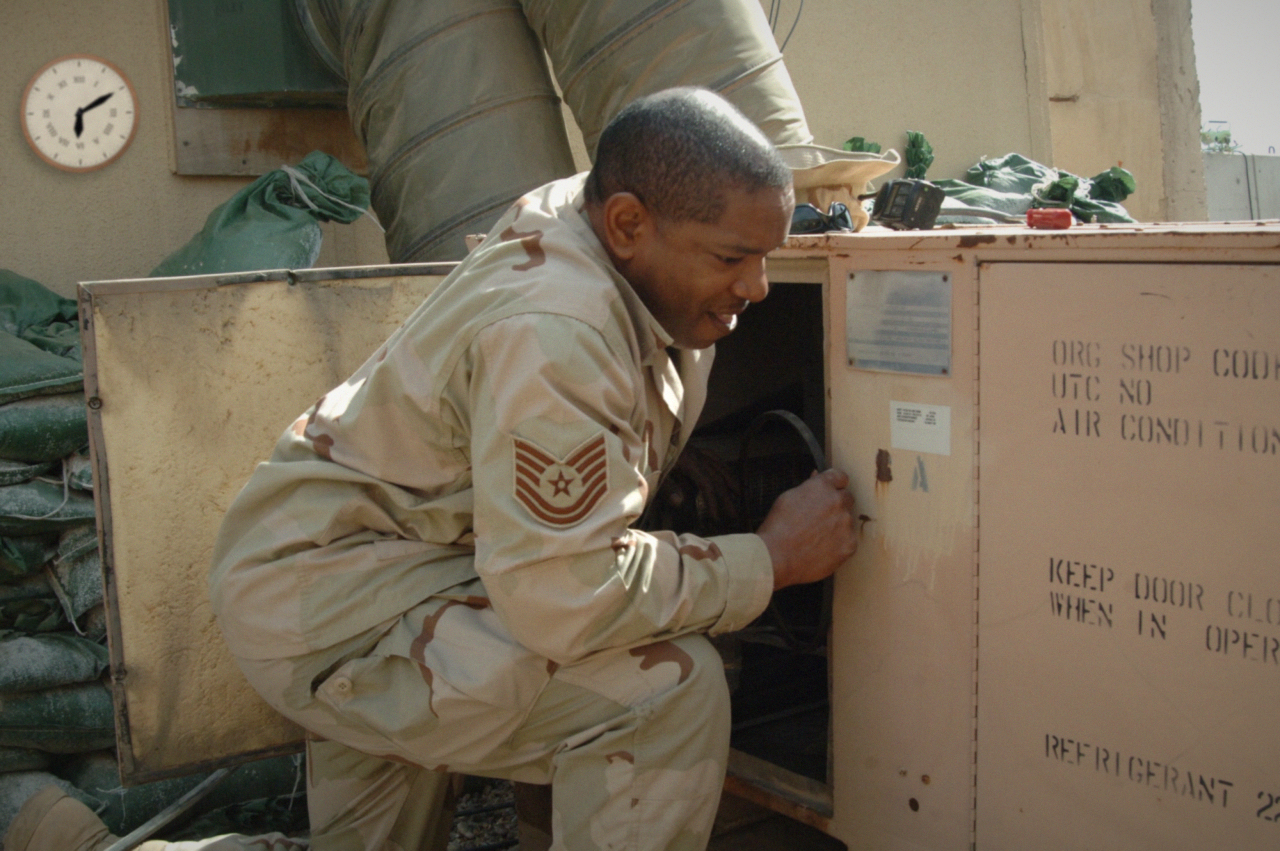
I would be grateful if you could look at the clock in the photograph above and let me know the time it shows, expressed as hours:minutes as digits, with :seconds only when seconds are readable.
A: 6:10
